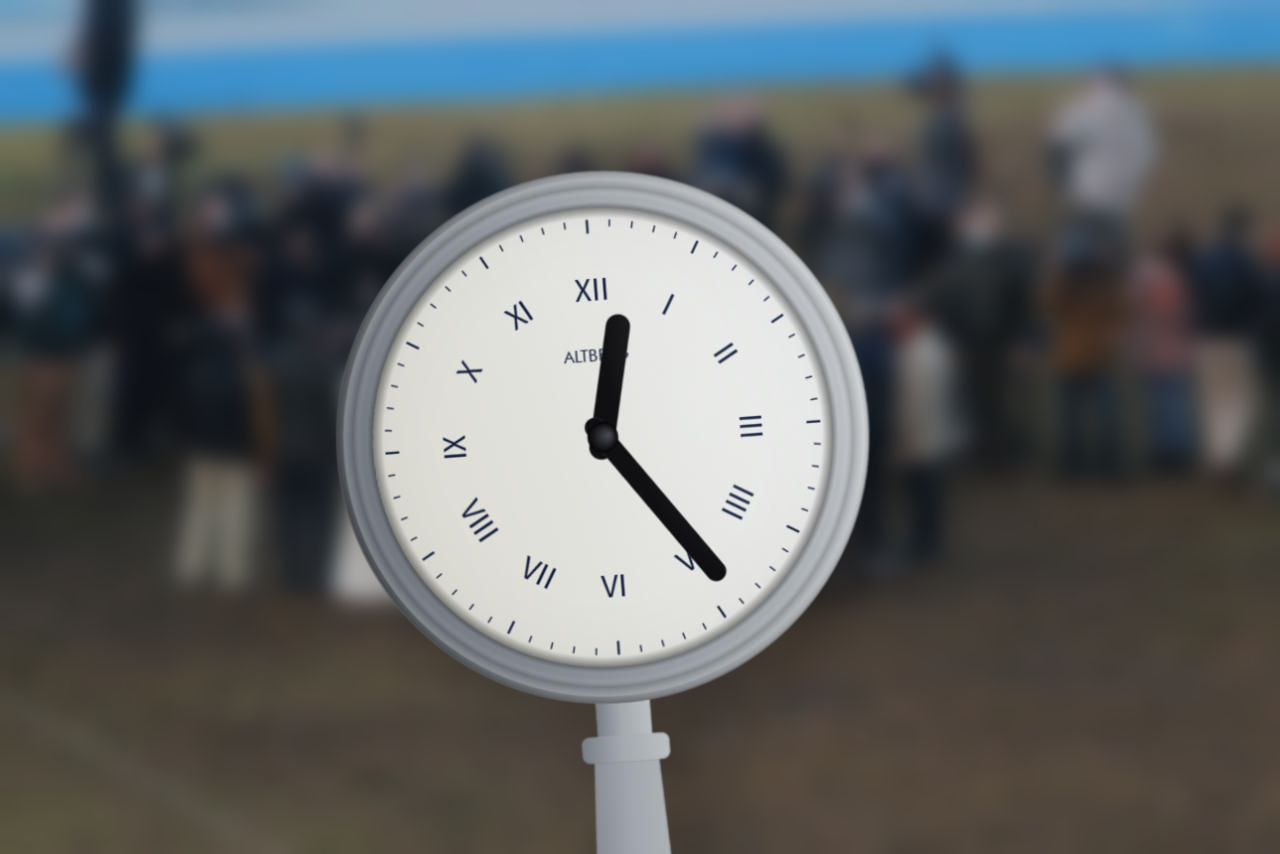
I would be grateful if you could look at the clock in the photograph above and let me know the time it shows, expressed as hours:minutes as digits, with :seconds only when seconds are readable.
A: 12:24
